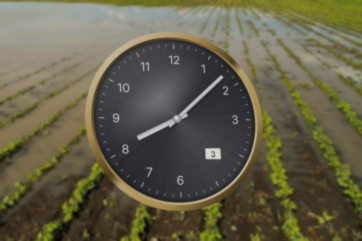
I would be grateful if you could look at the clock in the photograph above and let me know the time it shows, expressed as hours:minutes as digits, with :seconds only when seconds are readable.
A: 8:08
